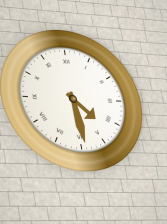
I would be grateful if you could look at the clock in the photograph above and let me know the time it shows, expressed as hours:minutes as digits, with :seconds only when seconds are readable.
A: 4:29
